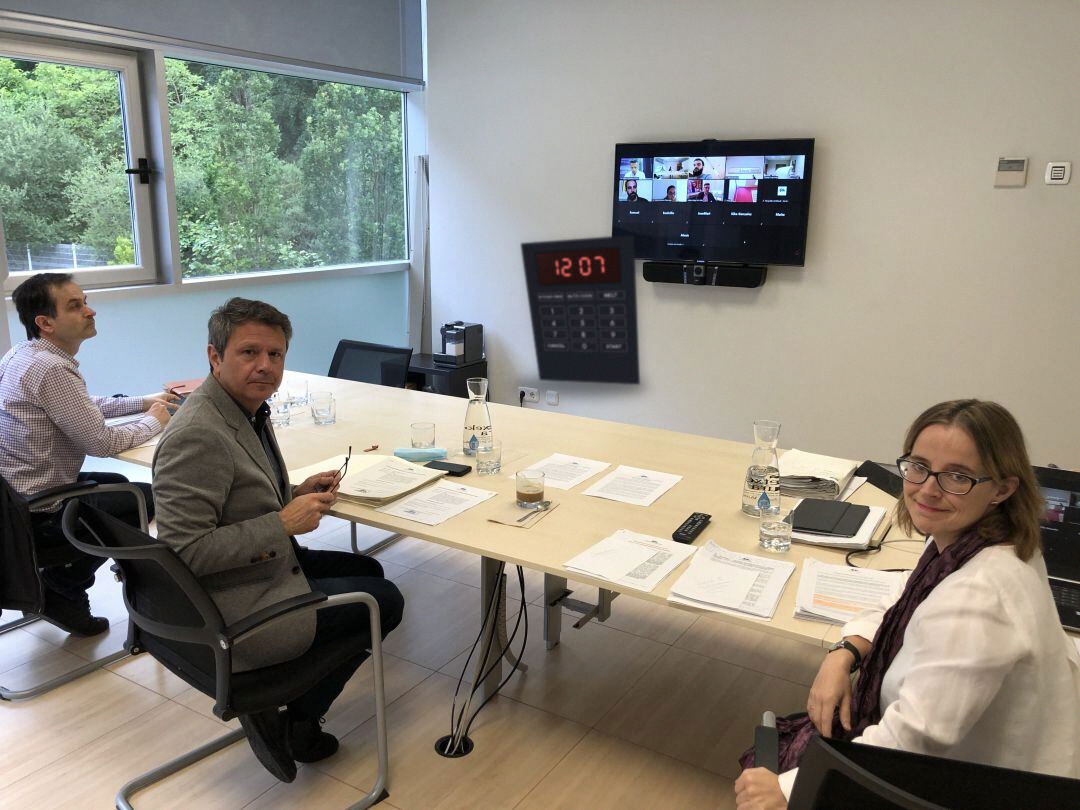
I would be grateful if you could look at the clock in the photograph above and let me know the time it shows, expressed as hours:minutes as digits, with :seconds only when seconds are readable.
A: 12:07
